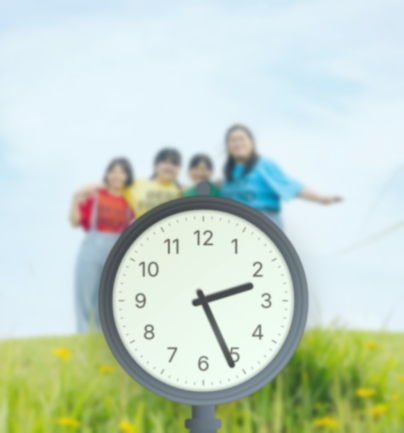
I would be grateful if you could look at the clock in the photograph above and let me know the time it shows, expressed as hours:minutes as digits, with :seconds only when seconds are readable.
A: 2:26
